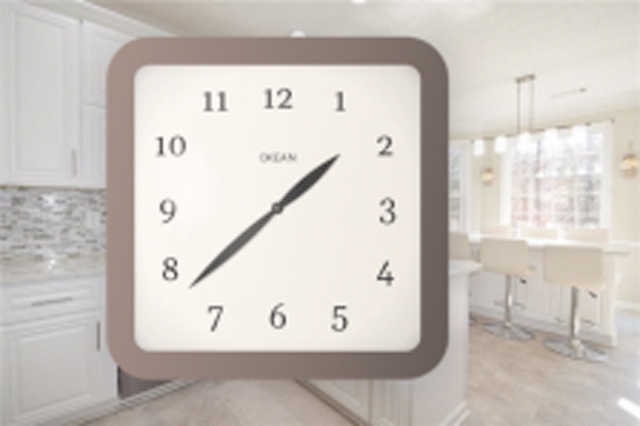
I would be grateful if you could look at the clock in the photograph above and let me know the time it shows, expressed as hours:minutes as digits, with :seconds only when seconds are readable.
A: 1:38
